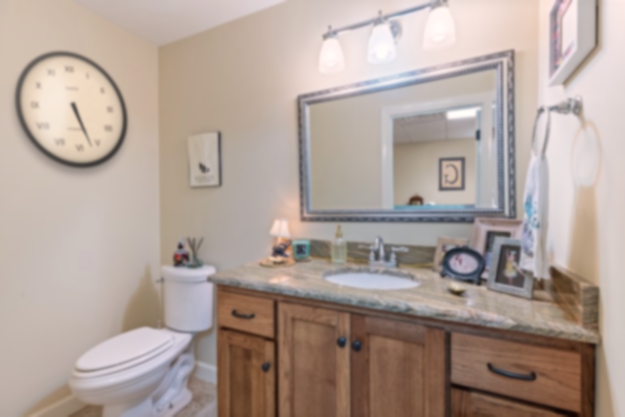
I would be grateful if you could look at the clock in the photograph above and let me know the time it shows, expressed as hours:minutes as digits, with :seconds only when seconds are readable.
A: 5:27
